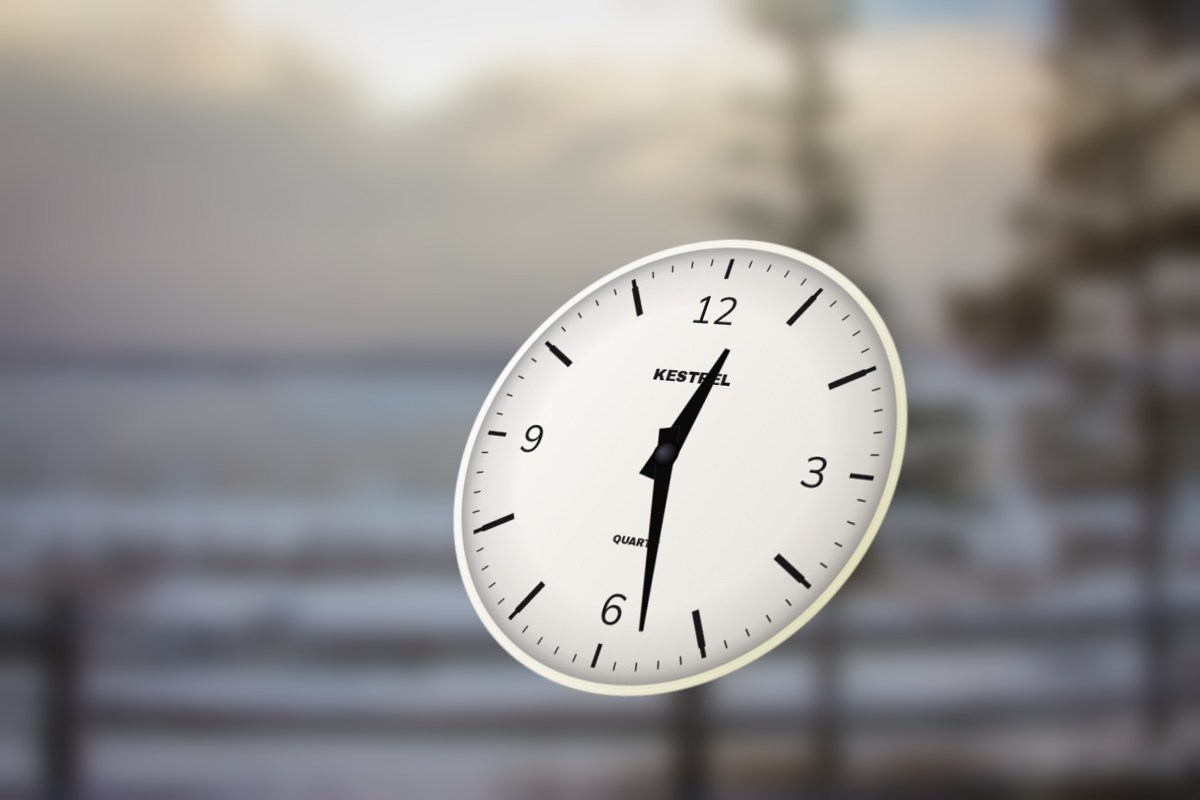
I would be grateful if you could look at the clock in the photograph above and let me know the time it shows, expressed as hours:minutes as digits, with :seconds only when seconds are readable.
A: 12:28
